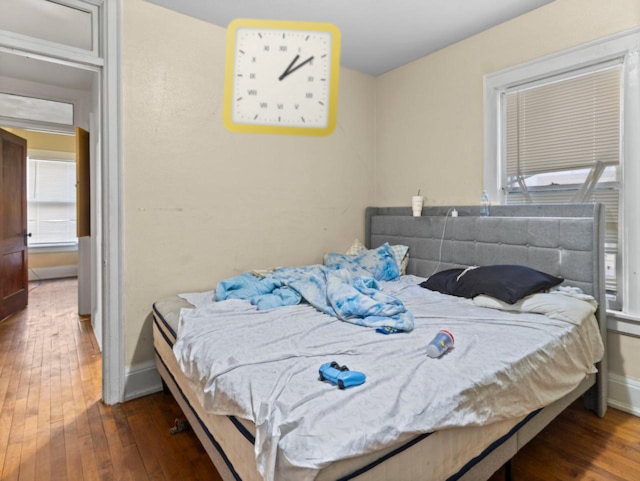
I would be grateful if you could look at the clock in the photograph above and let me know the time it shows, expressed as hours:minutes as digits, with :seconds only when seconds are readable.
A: 1:09
